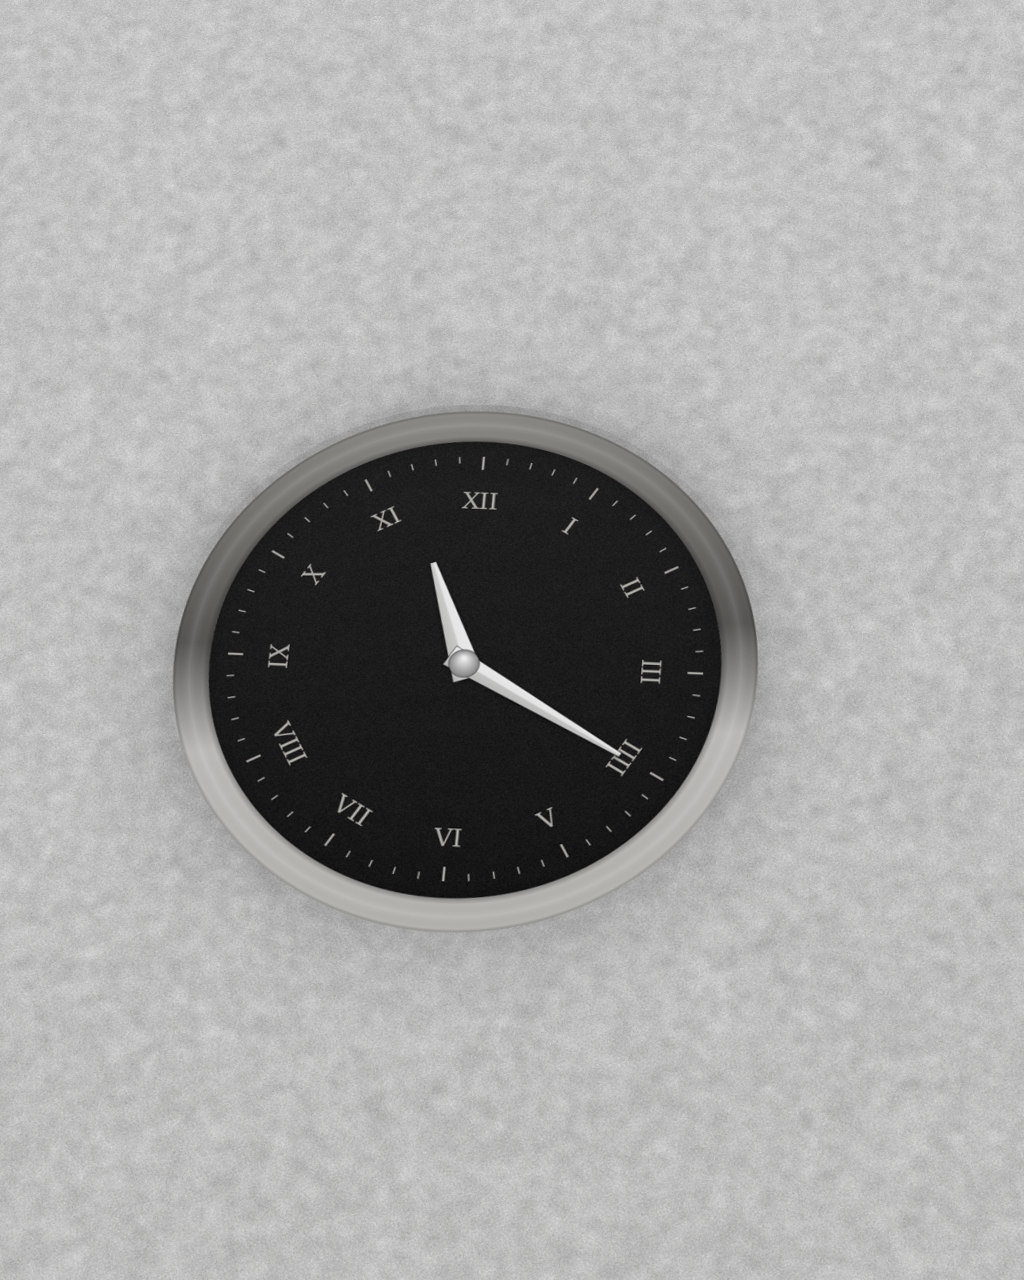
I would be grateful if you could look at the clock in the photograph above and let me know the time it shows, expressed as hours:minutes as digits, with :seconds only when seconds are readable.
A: 11:20
